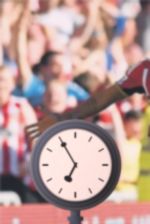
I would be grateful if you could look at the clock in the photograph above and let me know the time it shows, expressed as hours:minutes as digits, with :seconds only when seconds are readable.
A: 6:55
